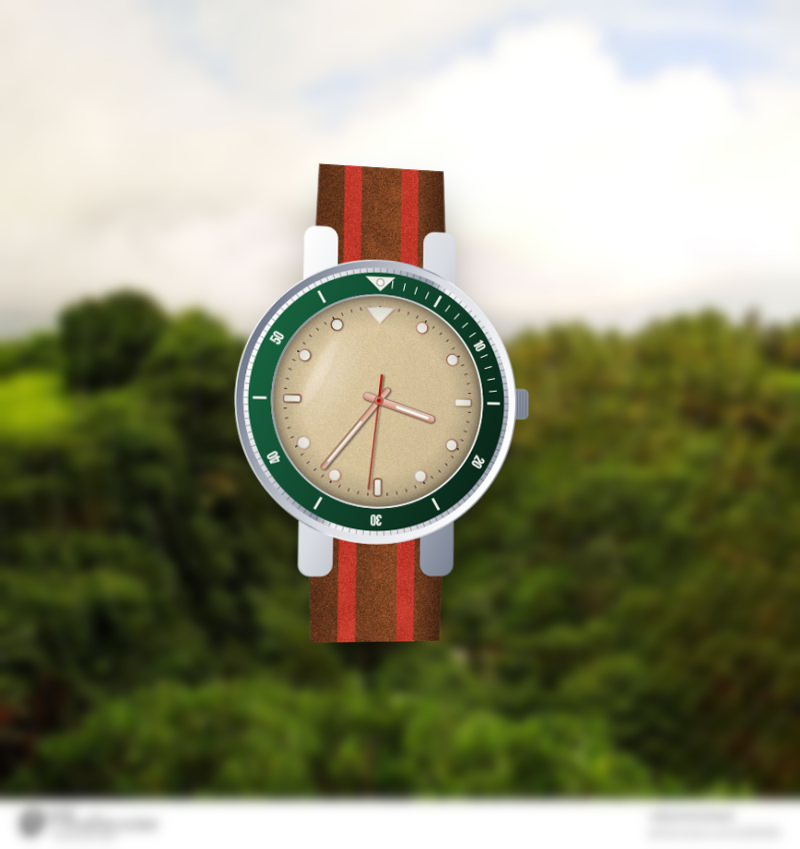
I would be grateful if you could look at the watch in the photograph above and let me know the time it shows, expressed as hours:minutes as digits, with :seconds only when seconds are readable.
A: 3:36:31
